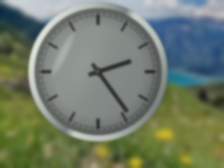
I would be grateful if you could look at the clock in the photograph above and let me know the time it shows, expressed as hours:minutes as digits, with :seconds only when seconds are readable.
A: 2:24
